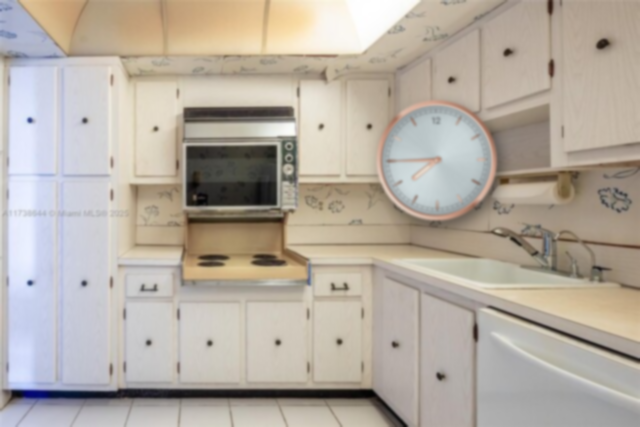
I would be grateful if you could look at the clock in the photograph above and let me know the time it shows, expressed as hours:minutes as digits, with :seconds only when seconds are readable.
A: 7:45
